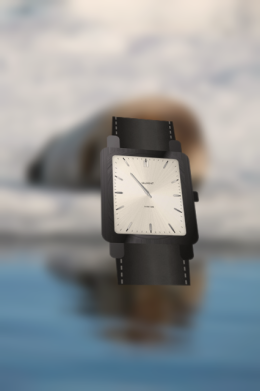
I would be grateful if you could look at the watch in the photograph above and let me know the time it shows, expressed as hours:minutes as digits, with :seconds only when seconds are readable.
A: 10:54
